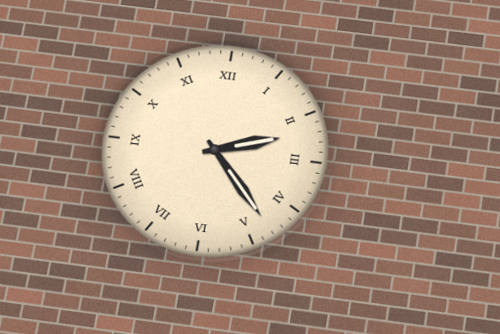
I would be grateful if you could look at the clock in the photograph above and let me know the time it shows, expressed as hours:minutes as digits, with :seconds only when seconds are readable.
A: 2:23
